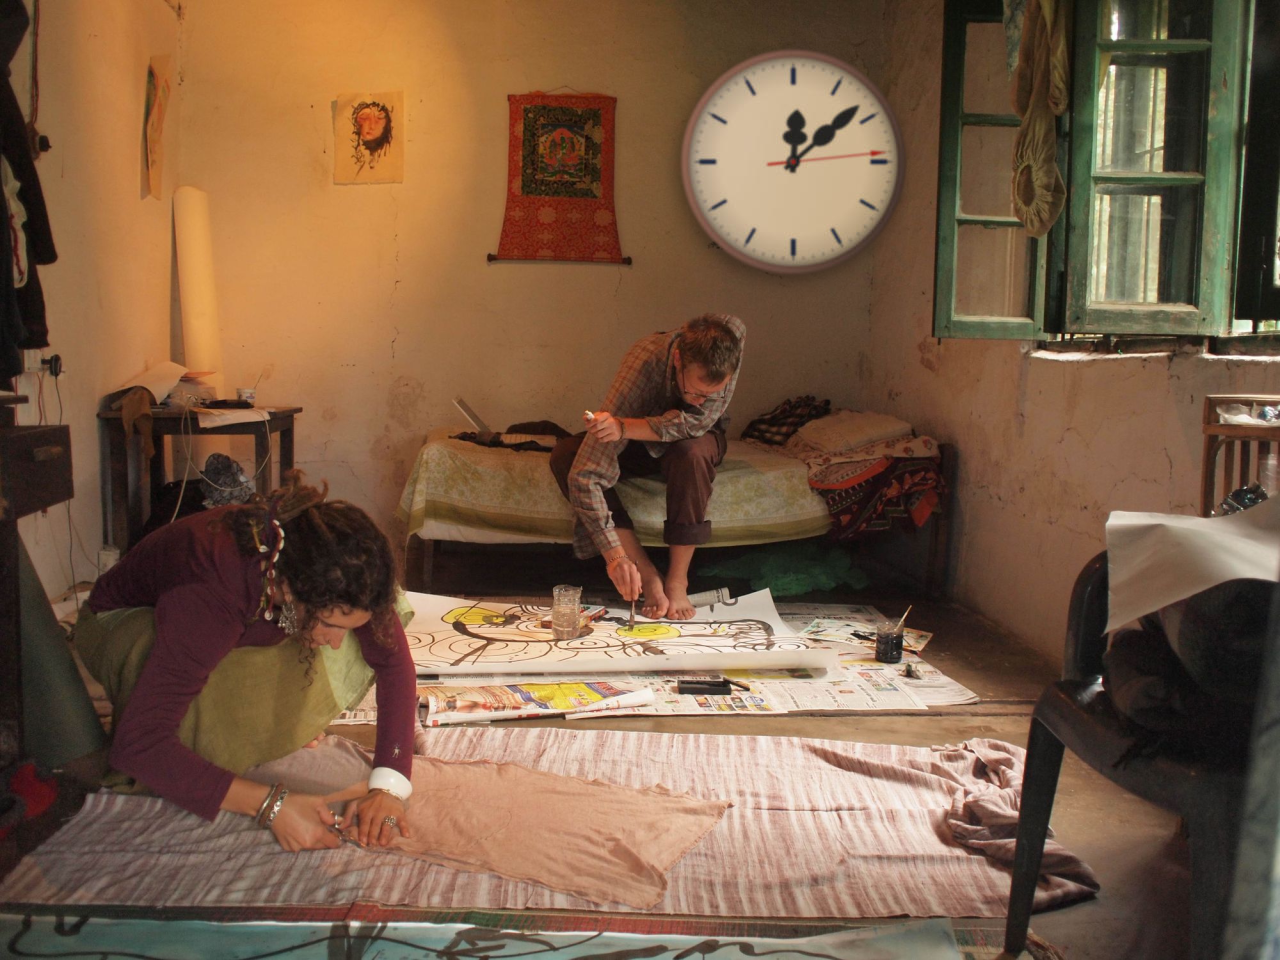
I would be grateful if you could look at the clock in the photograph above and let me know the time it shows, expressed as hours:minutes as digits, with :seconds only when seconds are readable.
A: 12:08:14
